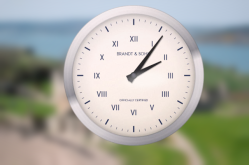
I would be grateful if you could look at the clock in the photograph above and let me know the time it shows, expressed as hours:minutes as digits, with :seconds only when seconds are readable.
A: 2:06
